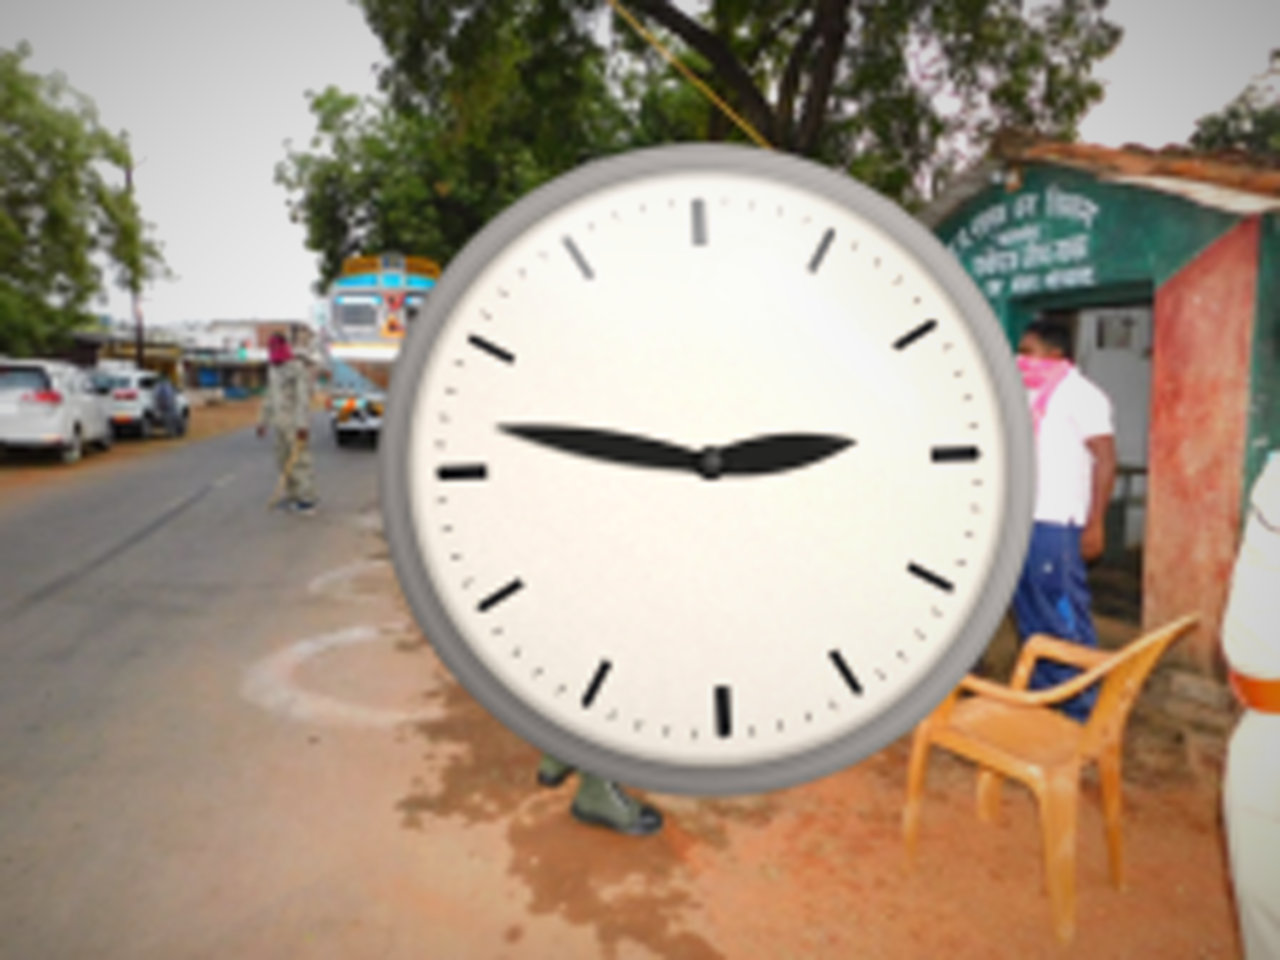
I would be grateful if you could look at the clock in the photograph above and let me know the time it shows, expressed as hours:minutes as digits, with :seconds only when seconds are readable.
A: 2:47
